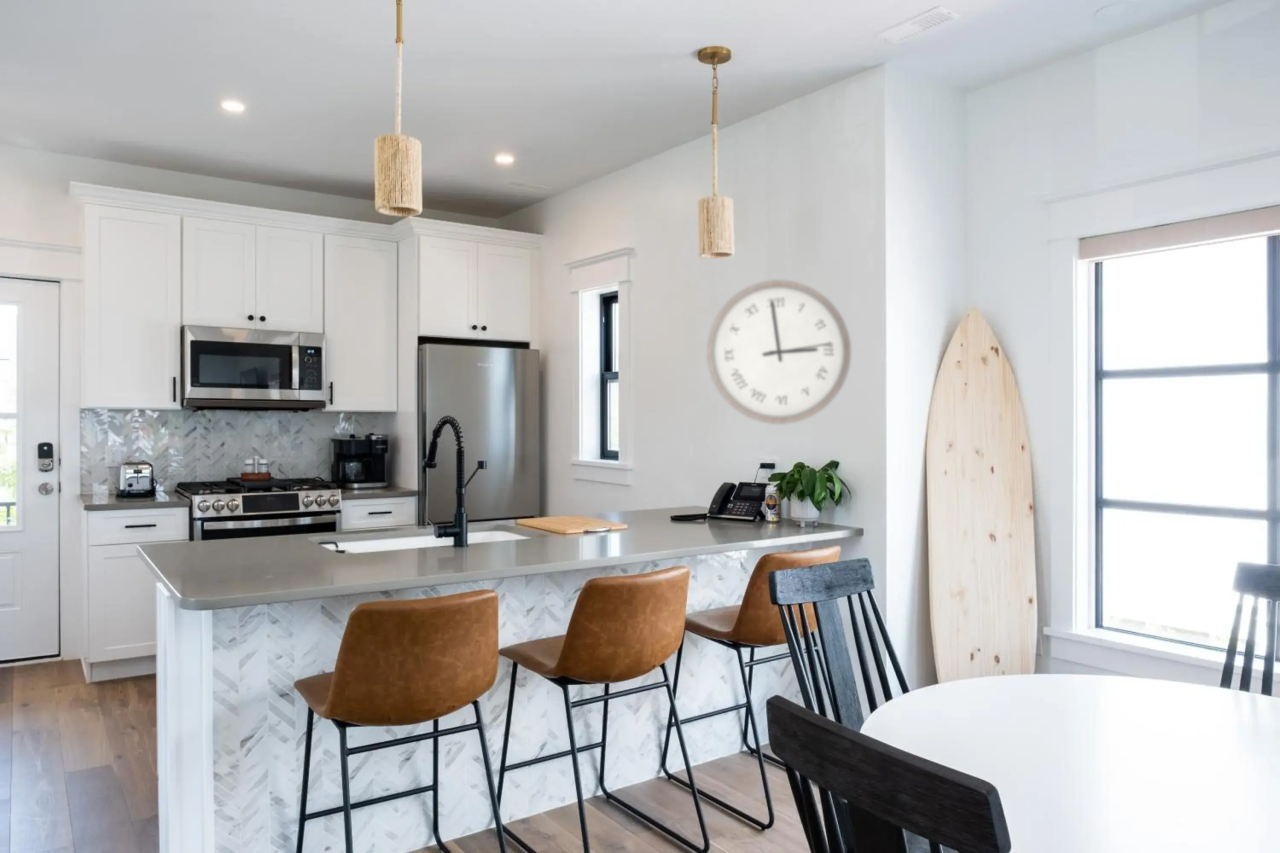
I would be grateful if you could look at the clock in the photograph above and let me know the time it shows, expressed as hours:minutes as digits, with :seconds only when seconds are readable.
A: 2:59:14
